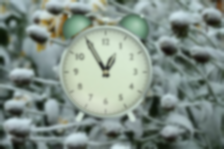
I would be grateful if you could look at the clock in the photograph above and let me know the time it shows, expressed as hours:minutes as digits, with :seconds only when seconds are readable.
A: 12:55
